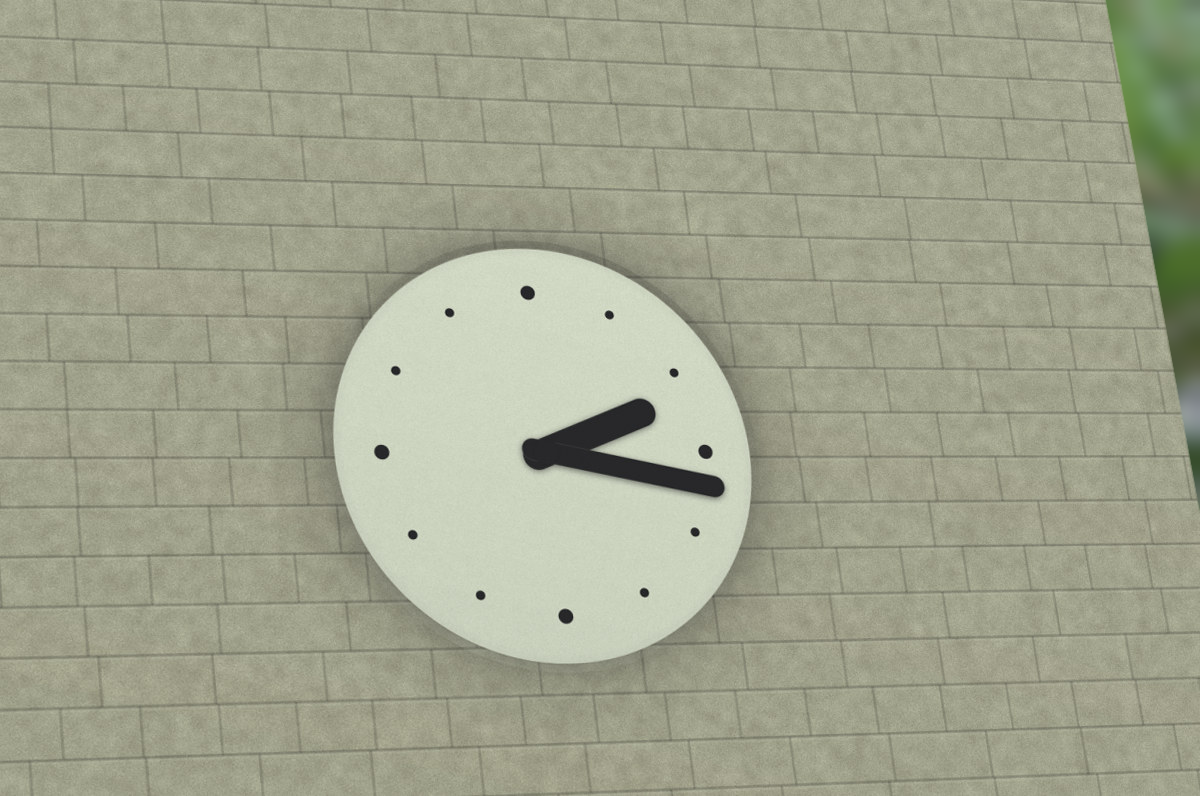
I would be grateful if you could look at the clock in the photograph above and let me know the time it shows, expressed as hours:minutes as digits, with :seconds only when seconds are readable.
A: 2:17
